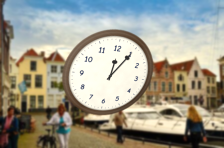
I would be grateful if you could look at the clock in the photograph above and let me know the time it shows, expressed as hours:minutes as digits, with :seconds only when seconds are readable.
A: 12:05
